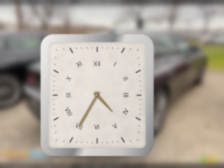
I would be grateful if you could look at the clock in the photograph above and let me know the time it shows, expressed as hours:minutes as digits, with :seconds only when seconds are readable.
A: 4:35
